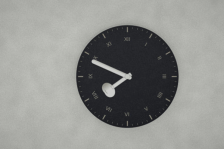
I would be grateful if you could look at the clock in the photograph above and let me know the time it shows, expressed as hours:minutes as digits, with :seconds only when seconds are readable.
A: 7:49
